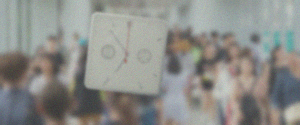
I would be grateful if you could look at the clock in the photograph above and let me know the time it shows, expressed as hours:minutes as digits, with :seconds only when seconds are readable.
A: 6:53
